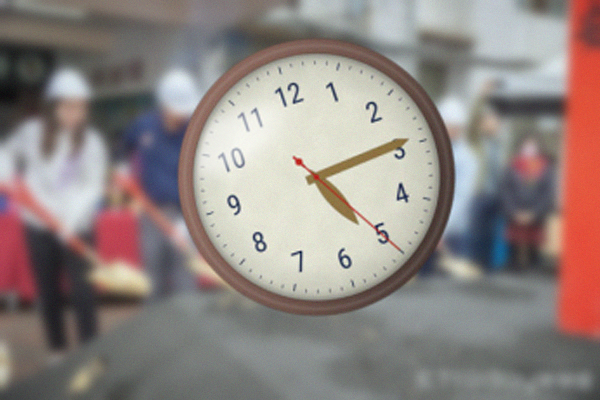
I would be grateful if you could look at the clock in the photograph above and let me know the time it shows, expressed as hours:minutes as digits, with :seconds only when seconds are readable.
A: 5:14:25
